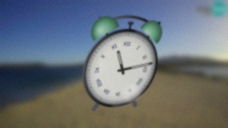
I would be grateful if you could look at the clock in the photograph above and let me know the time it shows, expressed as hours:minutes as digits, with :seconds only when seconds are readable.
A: 11:13
